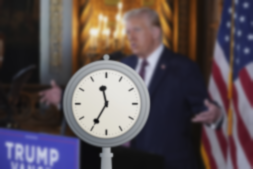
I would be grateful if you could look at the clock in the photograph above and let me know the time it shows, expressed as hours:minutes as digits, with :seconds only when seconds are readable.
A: 11:35
